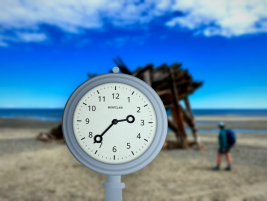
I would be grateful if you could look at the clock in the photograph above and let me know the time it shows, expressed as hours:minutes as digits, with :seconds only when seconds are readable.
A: 2:37
